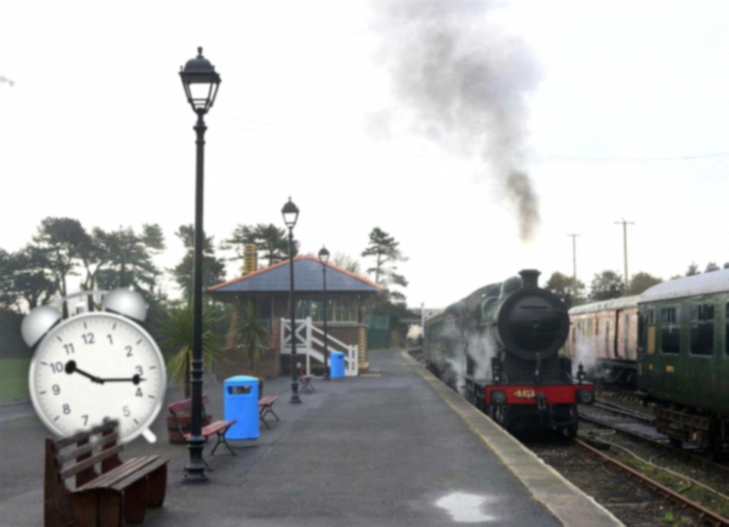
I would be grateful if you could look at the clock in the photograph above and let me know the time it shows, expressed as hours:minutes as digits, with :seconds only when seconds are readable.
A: 10:17
